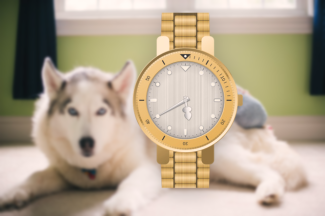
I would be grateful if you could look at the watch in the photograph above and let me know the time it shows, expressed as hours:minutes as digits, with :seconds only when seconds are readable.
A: 5:40
